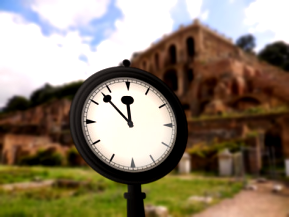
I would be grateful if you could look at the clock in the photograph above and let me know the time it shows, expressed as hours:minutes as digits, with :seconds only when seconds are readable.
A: 11:53
